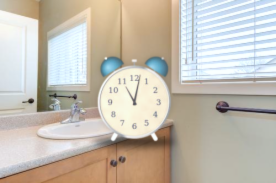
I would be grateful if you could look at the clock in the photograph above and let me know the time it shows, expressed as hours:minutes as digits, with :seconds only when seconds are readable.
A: 11:02
